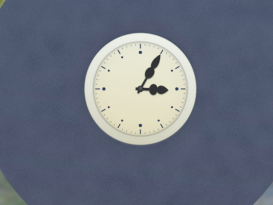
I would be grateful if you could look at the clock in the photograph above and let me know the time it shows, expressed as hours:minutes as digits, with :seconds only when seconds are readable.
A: 3:05
